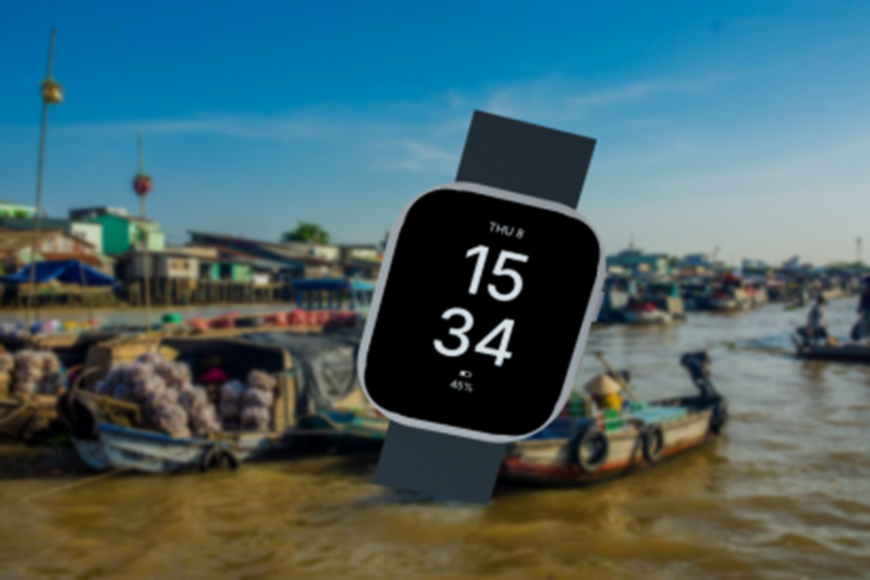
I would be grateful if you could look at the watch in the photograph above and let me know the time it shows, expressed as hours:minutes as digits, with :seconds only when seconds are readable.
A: 15:34
